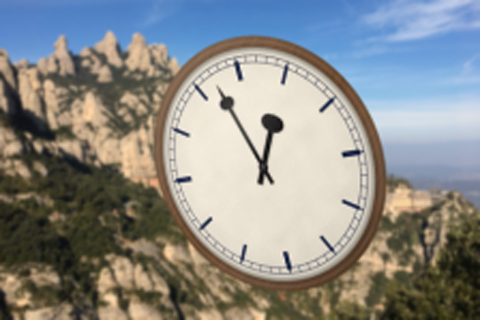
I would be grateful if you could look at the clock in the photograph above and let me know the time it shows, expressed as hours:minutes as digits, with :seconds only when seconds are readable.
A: 12:57
